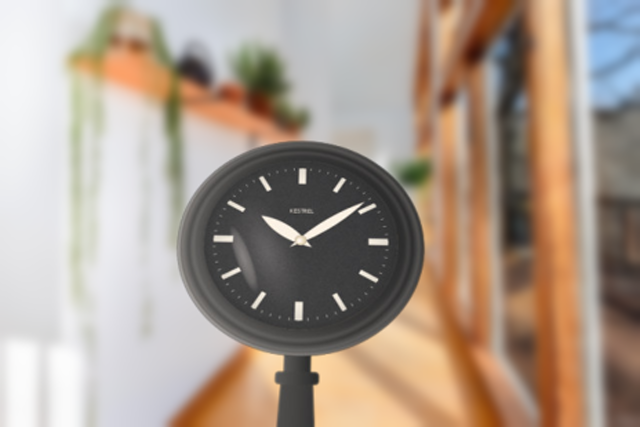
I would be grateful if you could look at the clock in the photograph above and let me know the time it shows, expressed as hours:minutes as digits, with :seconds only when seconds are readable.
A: 10:09
